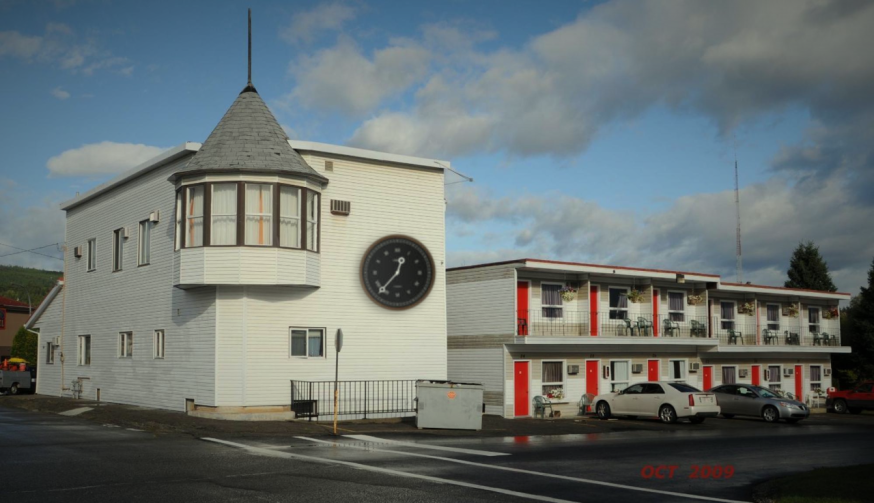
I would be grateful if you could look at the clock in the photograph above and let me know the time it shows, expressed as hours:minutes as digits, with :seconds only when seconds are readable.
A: 12:37
